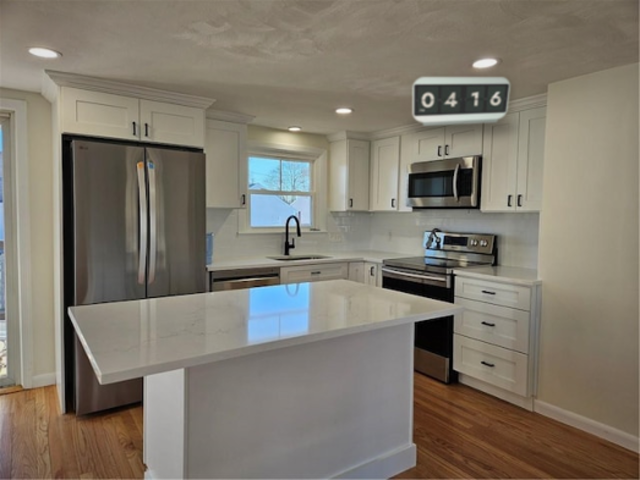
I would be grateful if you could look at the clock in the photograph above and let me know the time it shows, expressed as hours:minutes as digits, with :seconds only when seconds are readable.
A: 4:16
